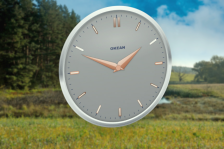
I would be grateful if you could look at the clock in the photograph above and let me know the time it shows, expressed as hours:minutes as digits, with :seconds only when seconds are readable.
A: 1:49
